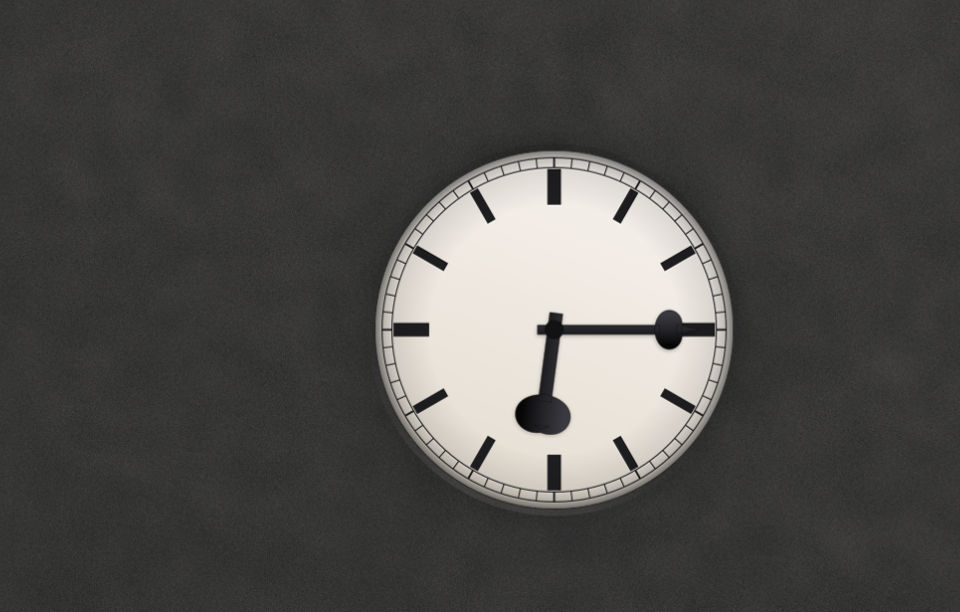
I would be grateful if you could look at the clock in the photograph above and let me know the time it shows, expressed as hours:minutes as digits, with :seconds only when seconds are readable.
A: 6:15
